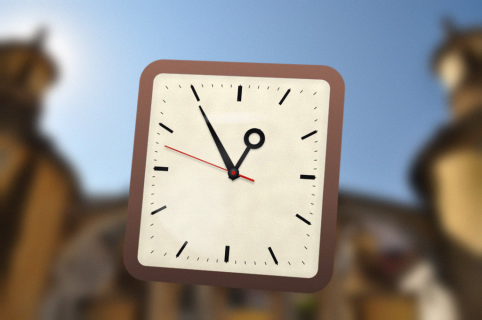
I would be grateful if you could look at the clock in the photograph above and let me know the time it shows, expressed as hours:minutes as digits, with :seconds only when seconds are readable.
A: 12:54:48
